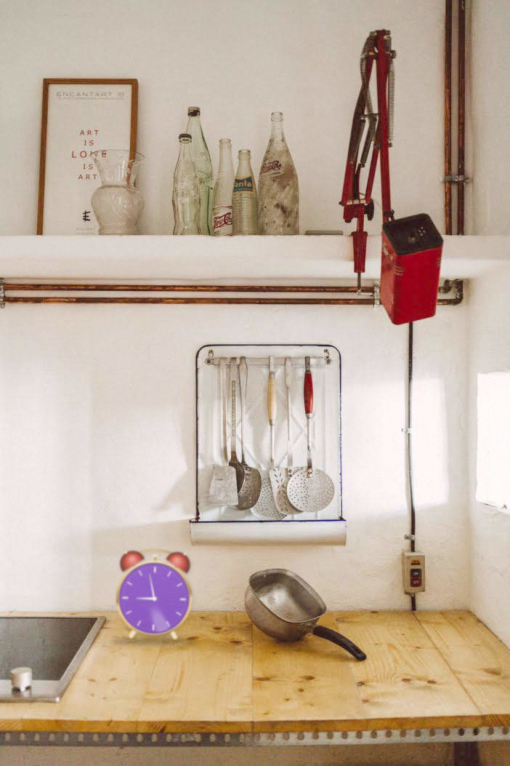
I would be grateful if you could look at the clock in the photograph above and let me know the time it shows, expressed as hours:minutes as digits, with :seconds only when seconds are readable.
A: 8:58
